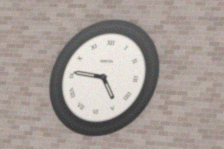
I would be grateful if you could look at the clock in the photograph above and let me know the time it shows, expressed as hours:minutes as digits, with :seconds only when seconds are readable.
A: 4:46
